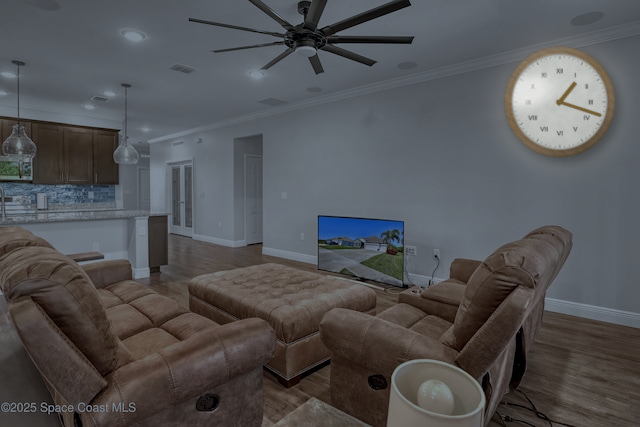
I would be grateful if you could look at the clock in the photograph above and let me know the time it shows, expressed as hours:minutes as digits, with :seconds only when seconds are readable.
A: 1:18
